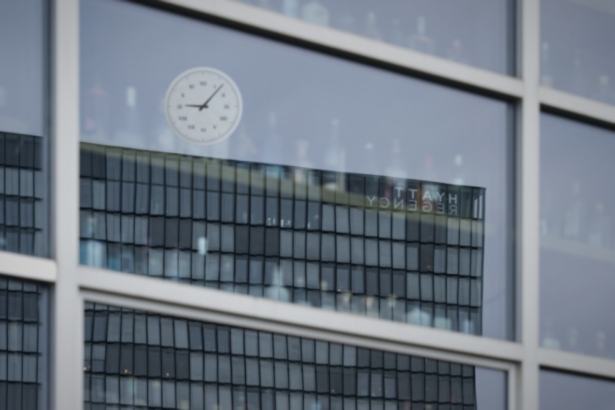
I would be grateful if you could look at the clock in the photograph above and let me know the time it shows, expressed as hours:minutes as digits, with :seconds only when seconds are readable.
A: 9:07
